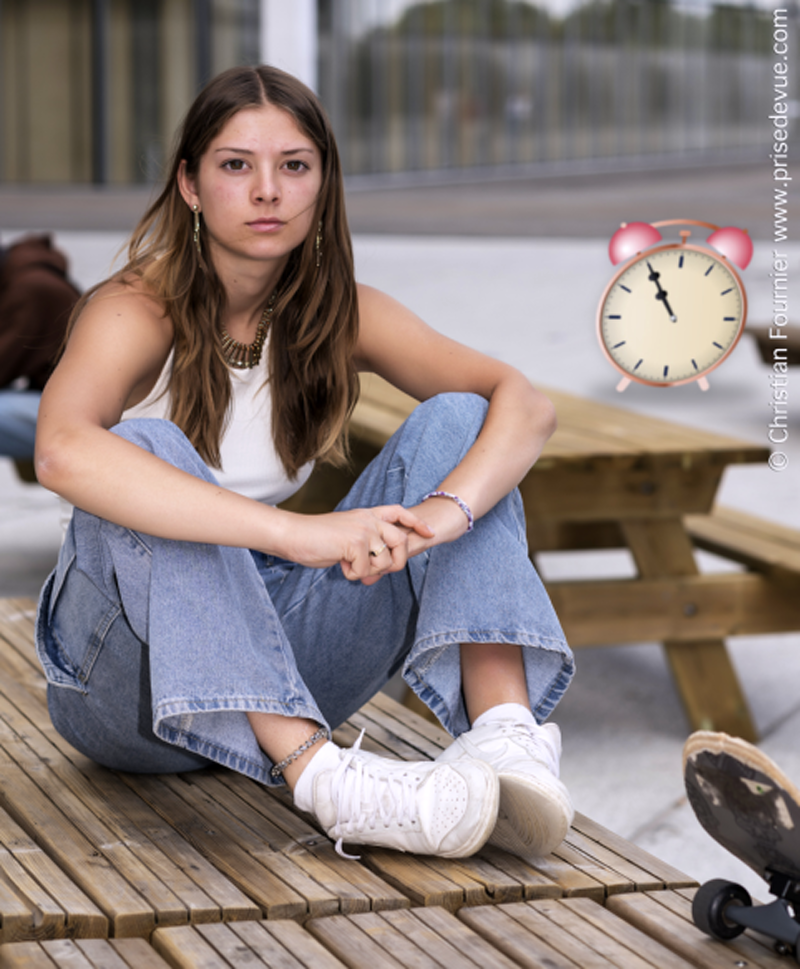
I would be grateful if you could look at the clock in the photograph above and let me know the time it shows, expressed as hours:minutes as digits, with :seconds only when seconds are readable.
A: 10:55
